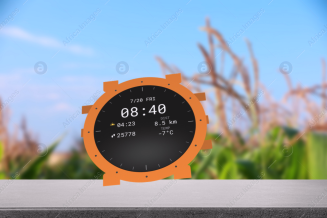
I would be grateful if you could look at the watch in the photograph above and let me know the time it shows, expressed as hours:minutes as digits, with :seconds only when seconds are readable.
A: 8:40
